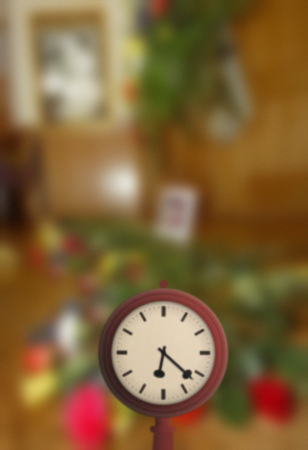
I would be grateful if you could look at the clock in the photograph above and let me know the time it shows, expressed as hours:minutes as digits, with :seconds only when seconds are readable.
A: 6:22
